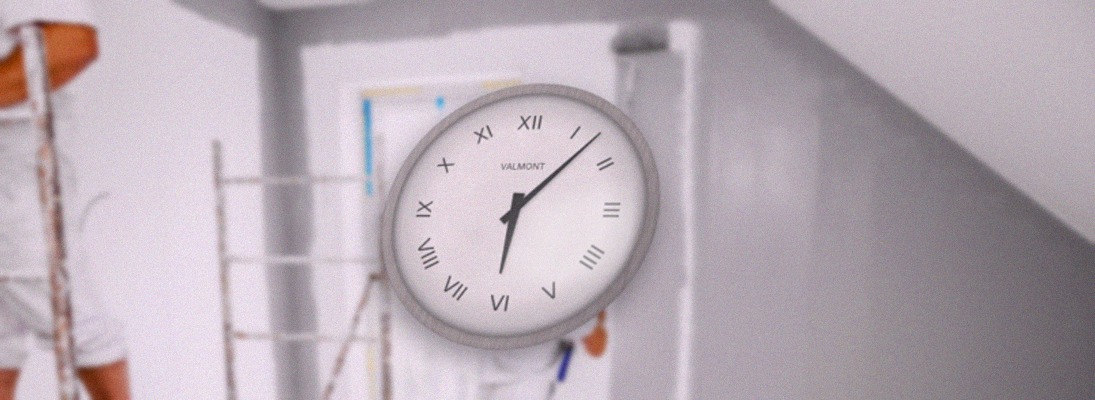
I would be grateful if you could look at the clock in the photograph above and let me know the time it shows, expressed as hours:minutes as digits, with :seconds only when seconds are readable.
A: 6:07
